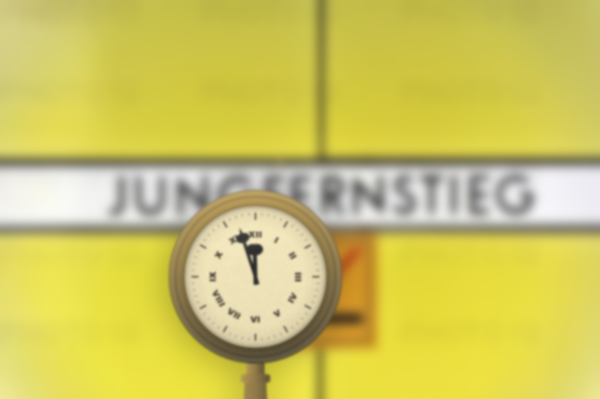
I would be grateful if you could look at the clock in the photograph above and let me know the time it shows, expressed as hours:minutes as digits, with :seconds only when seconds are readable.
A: 11:57
